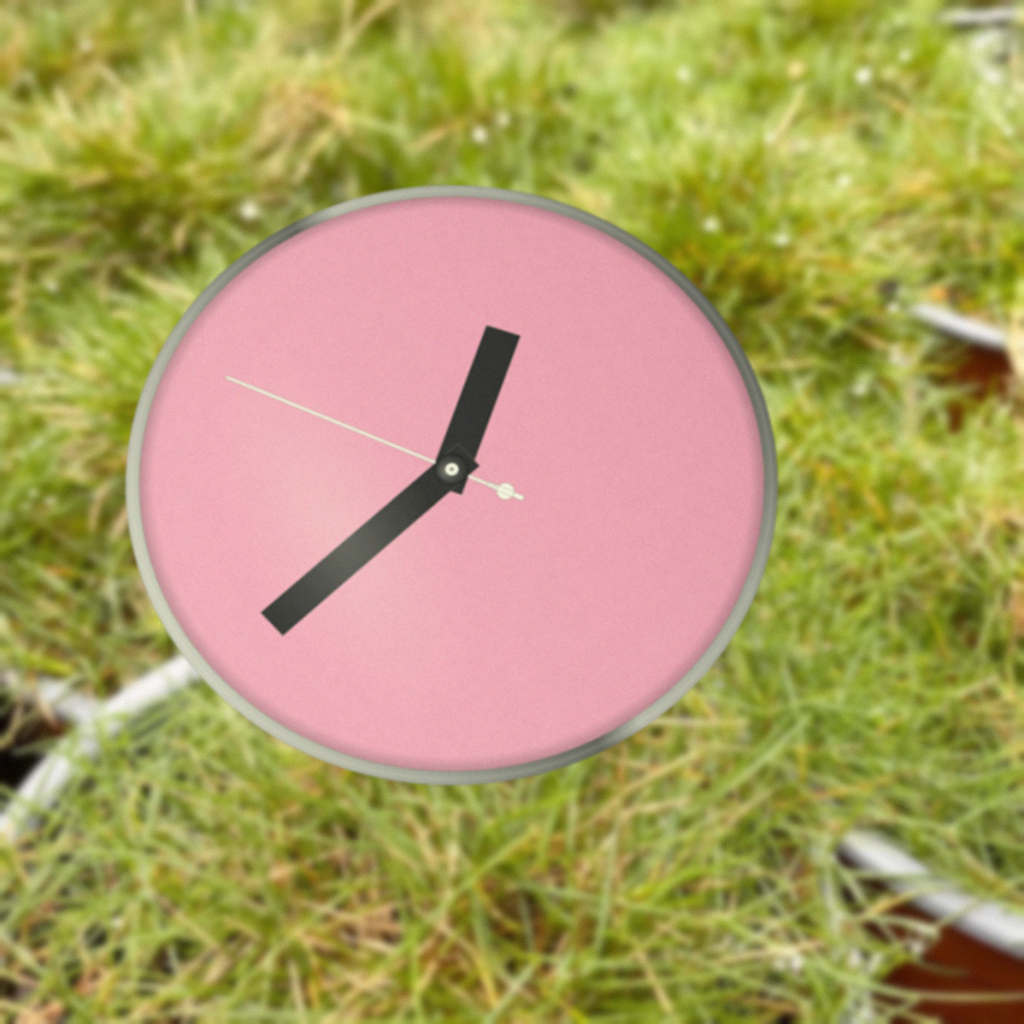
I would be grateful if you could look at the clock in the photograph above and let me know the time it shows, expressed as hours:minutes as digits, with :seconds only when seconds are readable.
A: 12:37:49
